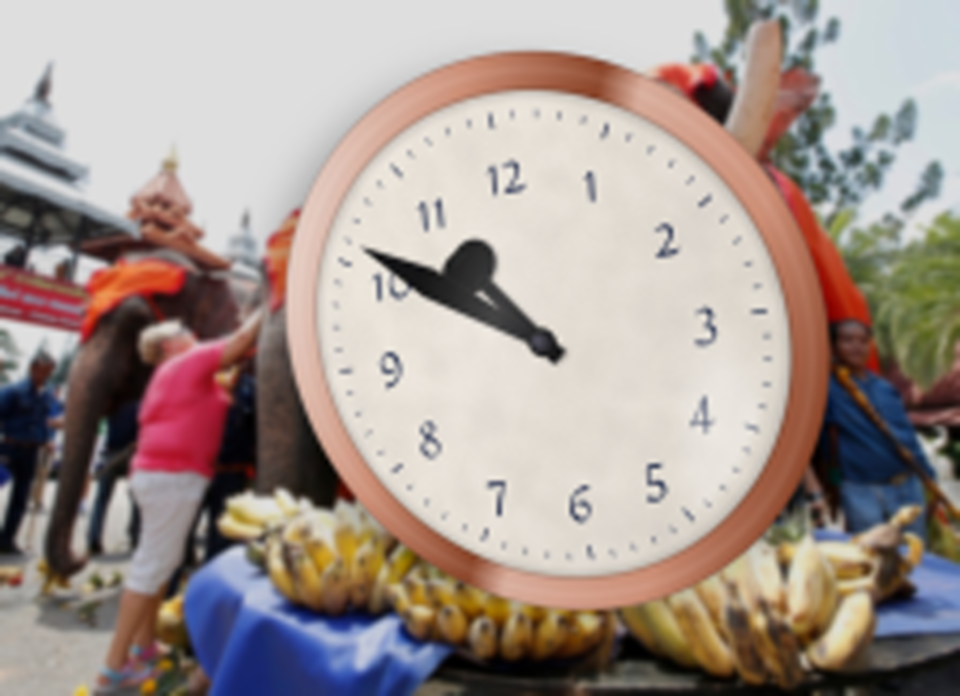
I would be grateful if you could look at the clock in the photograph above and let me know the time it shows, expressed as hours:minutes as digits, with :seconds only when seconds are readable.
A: 10:51
